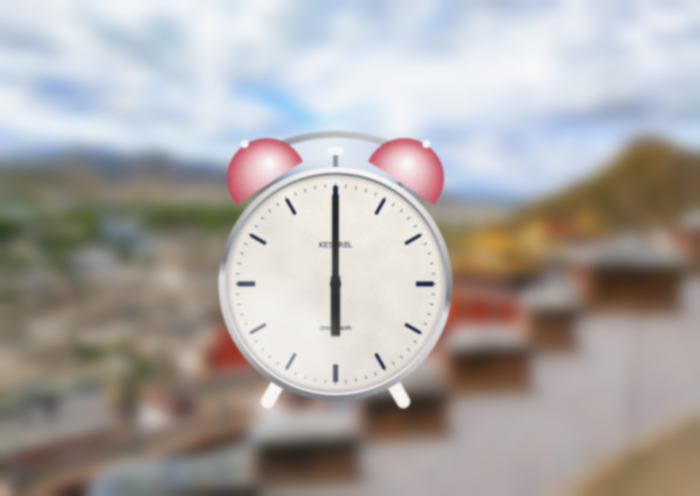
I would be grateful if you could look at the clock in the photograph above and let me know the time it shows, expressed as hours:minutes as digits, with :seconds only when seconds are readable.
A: 6:00
